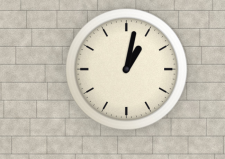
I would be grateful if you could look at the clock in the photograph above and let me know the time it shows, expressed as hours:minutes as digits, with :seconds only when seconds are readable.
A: 1:02
